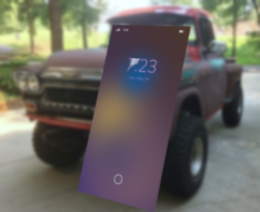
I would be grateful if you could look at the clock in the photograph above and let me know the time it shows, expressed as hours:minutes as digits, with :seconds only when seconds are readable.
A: 7:23
